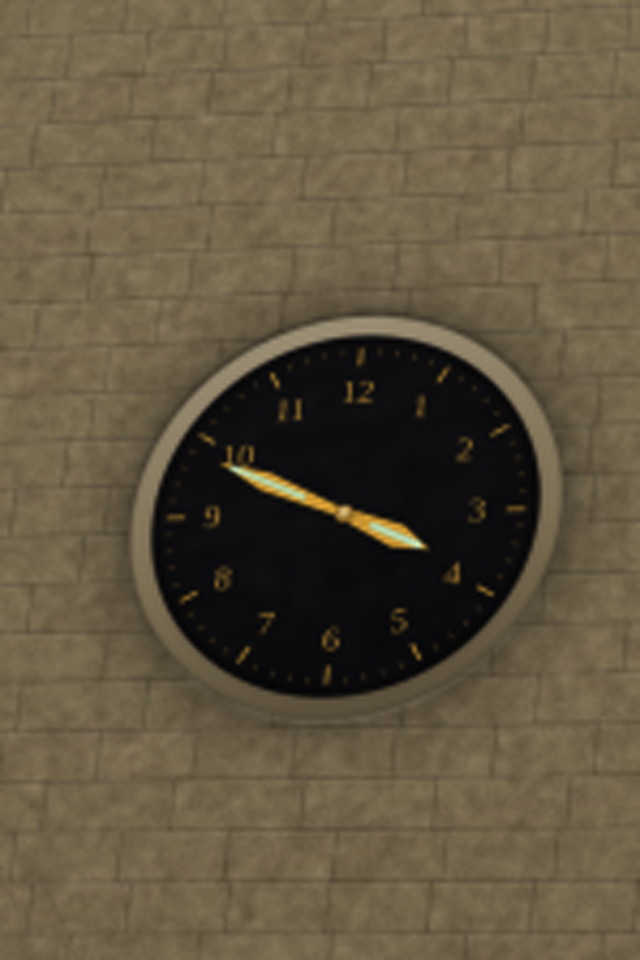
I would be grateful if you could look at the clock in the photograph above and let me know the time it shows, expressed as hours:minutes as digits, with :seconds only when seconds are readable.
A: 3:49
